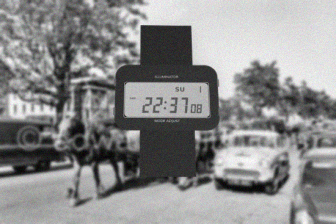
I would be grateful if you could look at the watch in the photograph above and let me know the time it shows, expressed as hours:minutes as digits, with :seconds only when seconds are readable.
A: 22:37:08
